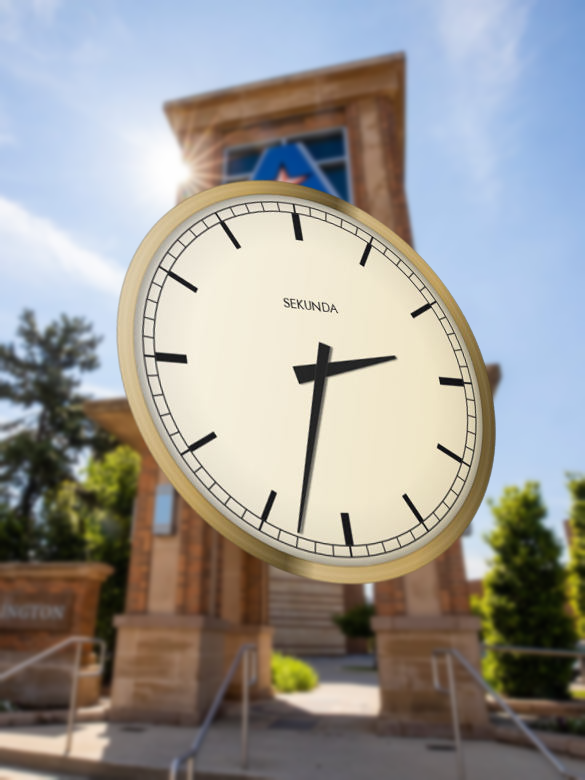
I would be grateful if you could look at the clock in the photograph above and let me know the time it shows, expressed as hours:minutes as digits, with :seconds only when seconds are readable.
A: 2:33
